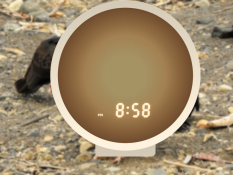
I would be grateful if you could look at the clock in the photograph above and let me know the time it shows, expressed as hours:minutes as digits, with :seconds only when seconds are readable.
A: 8:58
